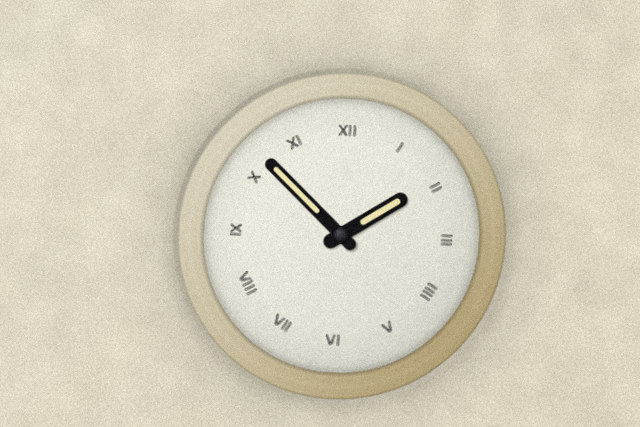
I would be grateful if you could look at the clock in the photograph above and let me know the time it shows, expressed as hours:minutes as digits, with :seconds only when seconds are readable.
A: 1:52
